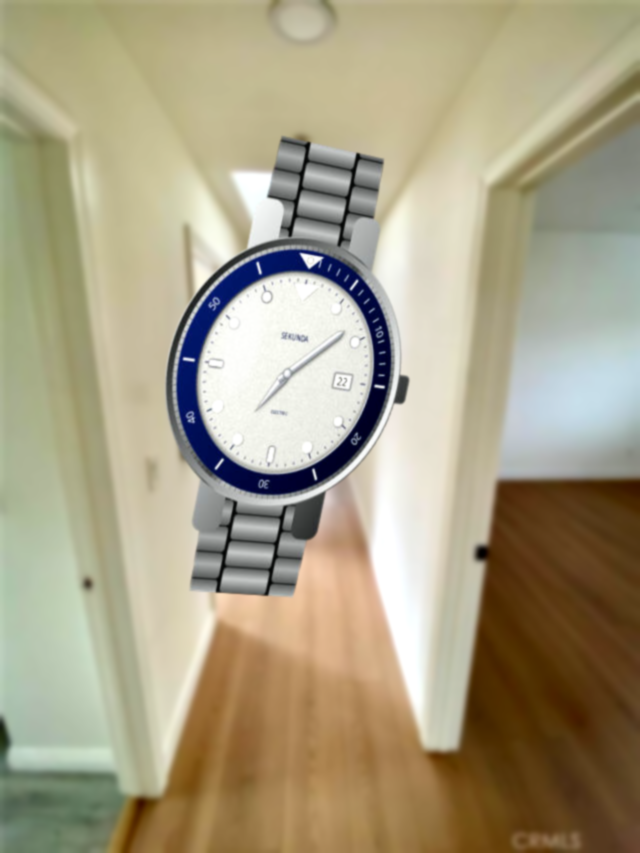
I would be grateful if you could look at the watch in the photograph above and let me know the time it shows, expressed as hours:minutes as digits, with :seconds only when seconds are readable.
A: 7:08
